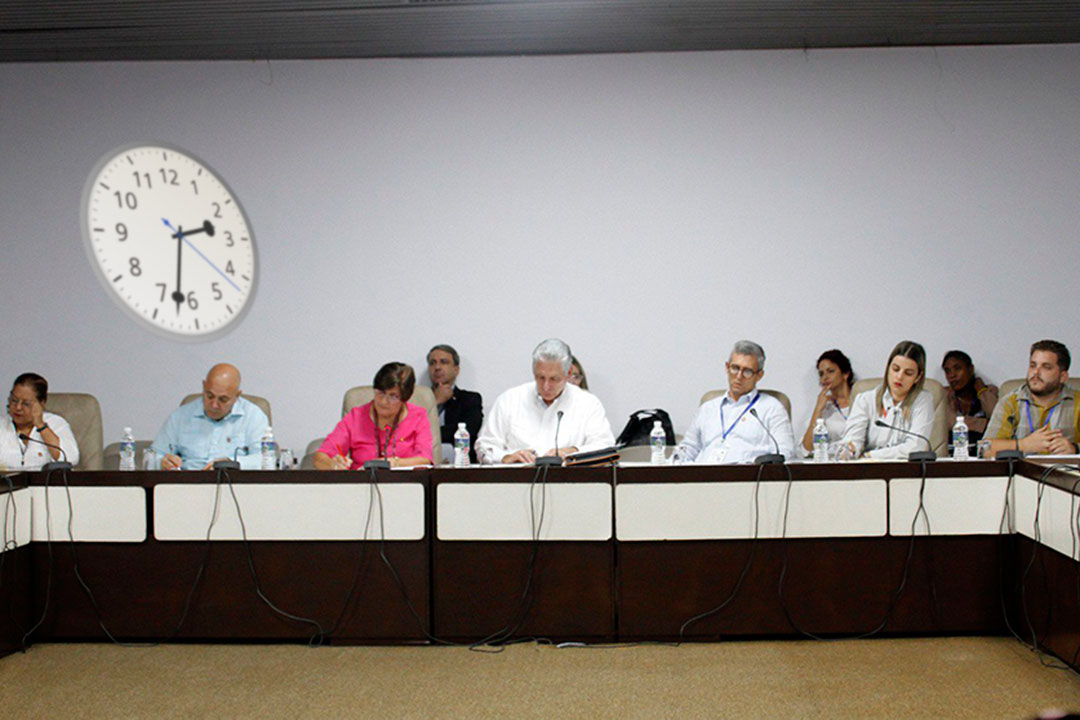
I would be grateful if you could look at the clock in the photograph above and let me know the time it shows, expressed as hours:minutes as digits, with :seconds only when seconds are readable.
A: 2:32:22
